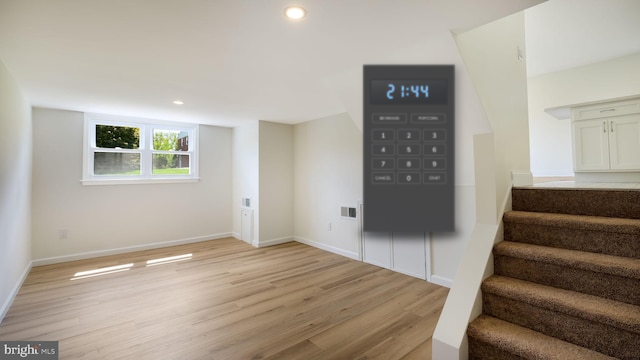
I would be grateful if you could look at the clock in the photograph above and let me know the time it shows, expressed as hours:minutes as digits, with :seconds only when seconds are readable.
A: 21:44
